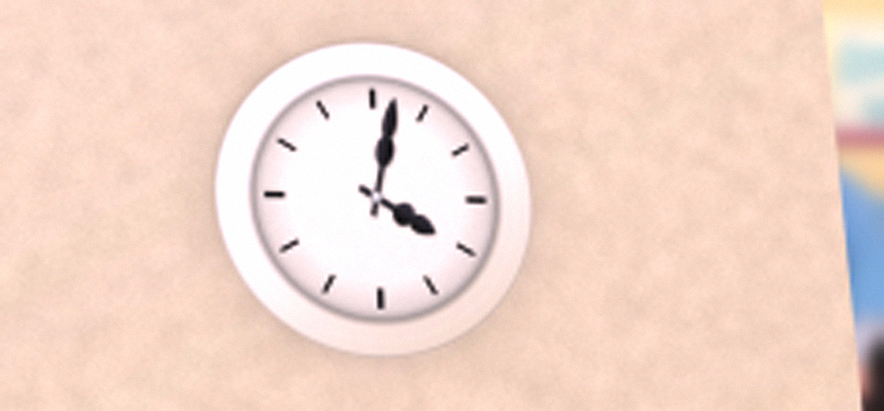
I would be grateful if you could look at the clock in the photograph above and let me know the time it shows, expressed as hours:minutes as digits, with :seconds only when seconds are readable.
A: 4:02
